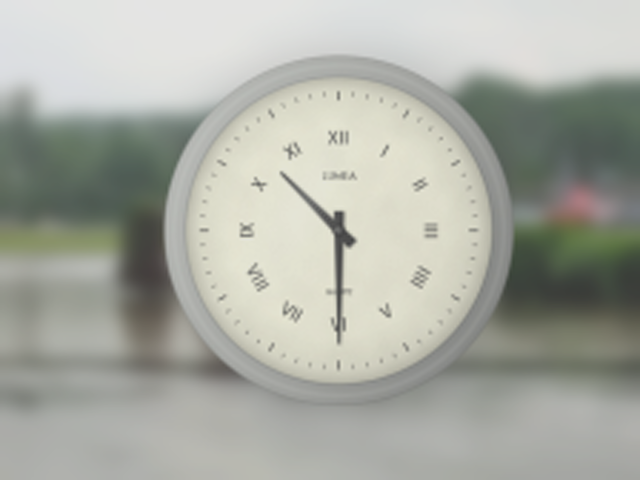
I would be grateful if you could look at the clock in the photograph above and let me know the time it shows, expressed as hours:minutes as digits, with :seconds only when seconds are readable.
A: 10:30
